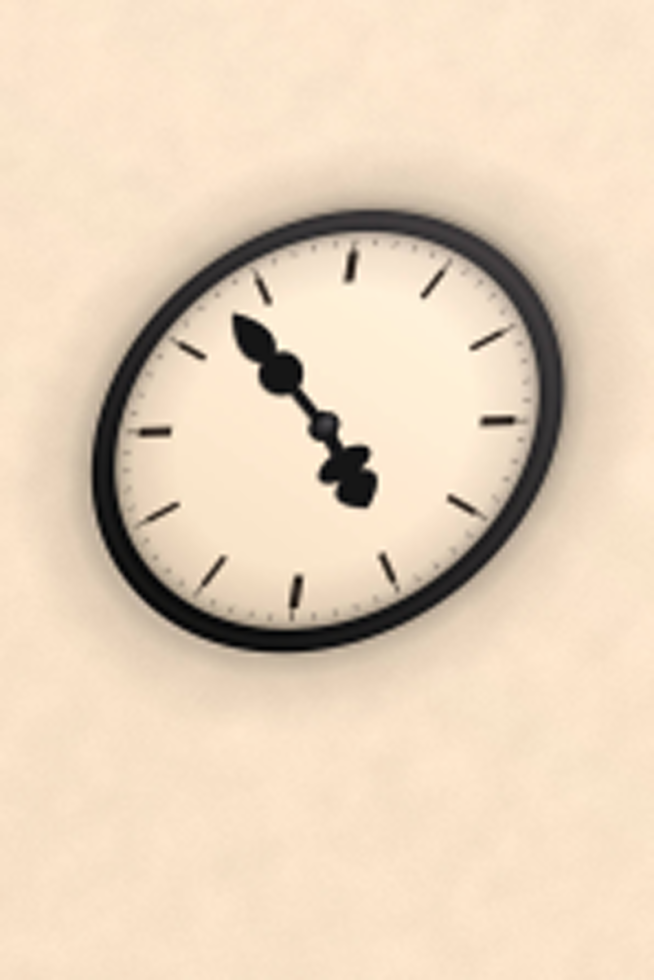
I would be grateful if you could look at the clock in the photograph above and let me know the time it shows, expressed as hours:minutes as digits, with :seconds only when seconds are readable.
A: 4:53
